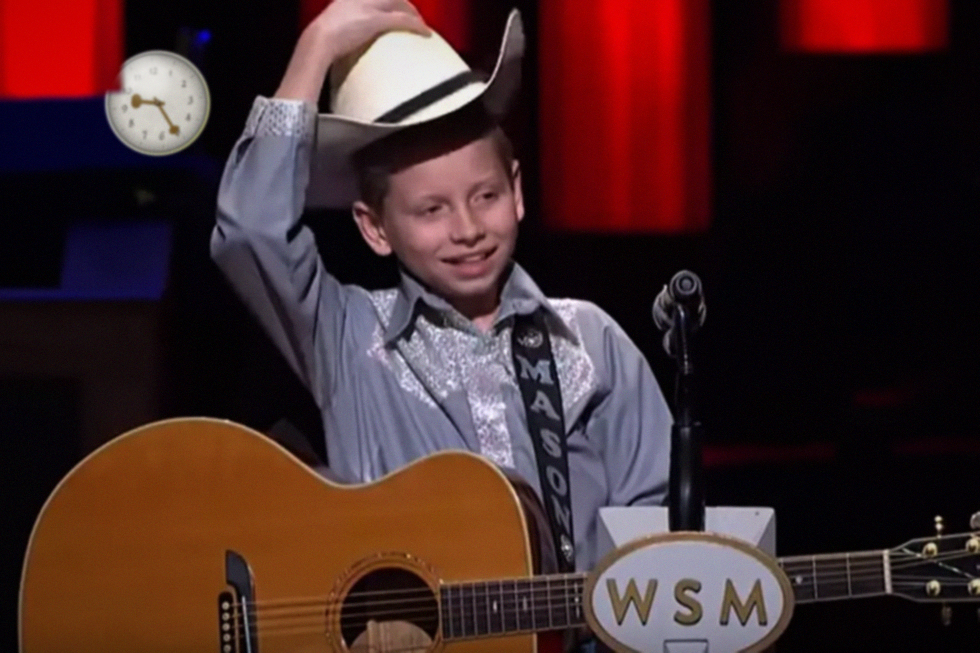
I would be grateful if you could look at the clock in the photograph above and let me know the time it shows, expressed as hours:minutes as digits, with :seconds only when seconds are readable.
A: 9:26
